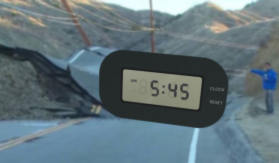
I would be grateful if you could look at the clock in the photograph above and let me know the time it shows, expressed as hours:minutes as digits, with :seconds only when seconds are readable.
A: 5:45
